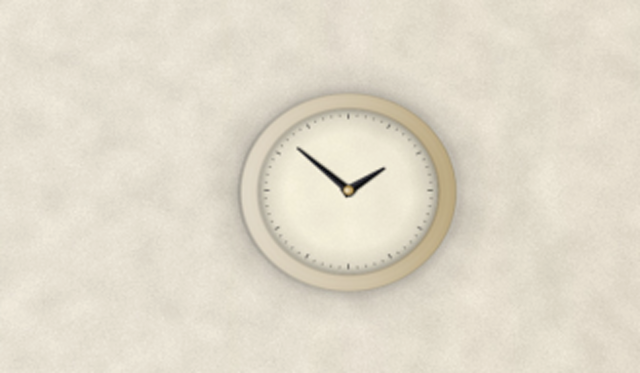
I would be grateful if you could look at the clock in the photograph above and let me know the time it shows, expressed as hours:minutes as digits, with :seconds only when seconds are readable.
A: 1:52
